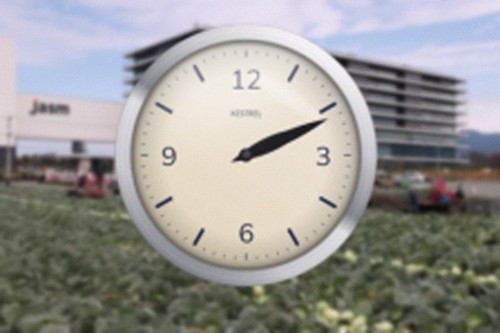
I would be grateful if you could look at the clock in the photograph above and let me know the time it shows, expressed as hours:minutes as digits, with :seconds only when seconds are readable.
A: 2:11
